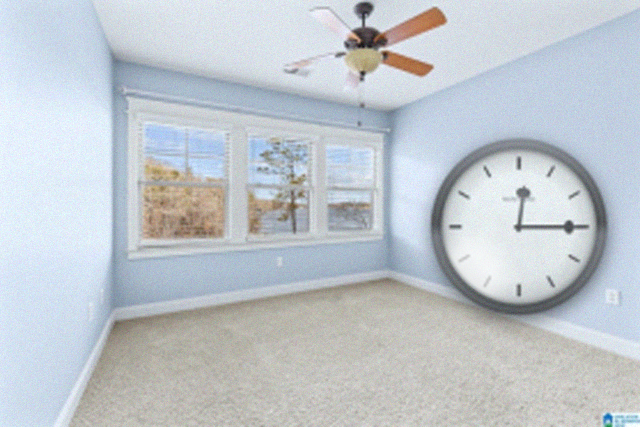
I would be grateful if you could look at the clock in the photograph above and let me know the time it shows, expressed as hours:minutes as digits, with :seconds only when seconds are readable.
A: 12:15
